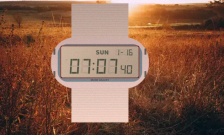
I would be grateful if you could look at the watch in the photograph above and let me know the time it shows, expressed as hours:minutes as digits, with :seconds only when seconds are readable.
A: 7:07:40
